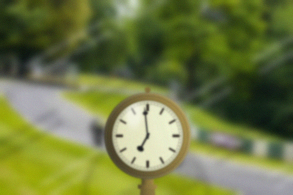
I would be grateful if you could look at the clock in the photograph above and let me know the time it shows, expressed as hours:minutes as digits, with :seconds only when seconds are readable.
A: 6:59
